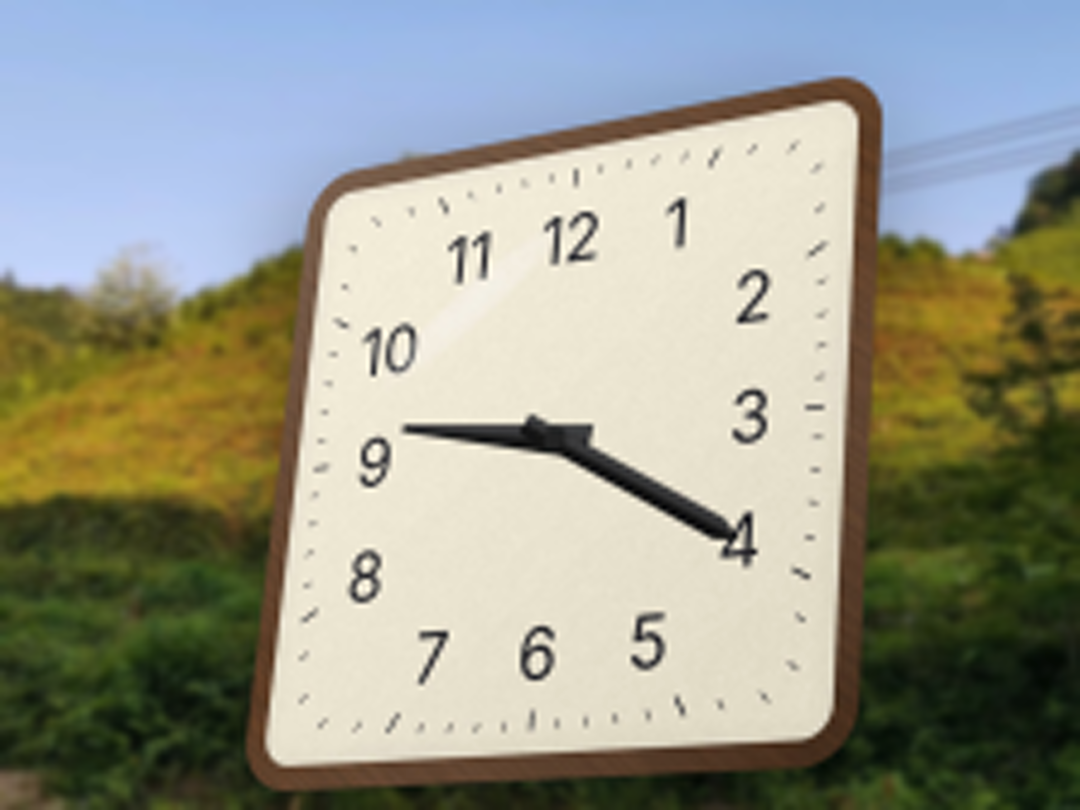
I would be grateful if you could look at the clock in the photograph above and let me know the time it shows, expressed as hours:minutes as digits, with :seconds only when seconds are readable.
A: 9:20
